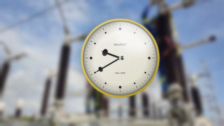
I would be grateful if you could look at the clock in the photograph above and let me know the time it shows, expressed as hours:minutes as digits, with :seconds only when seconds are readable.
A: 9:40
